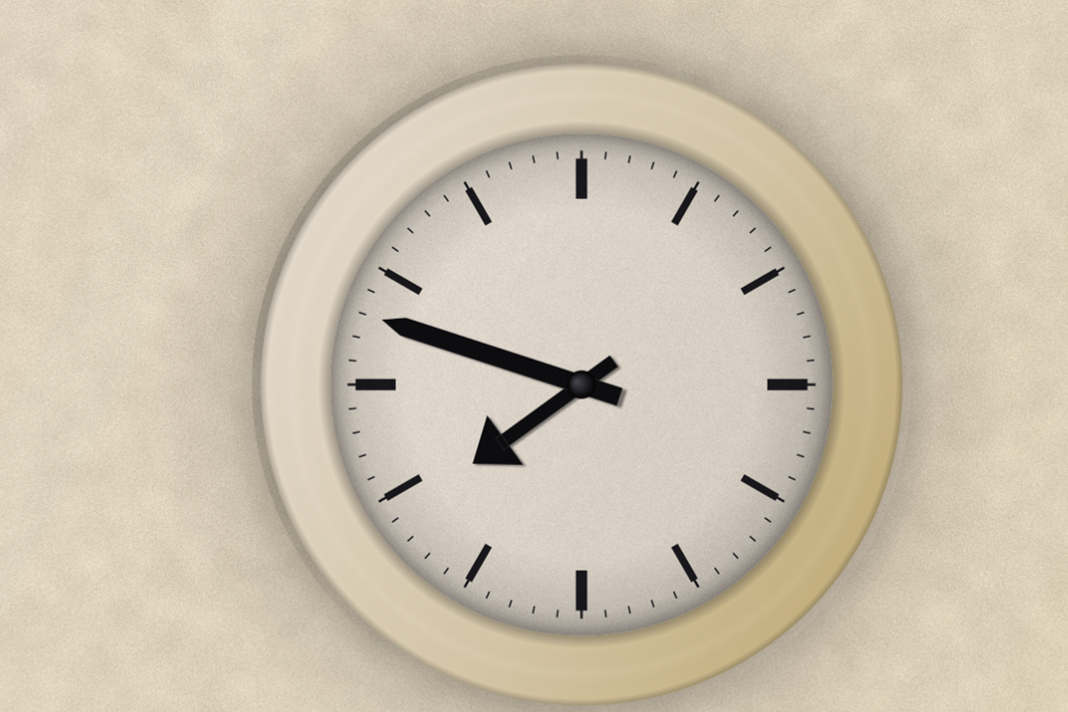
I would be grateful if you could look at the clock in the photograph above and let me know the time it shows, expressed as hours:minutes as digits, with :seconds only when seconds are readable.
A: 7:48
